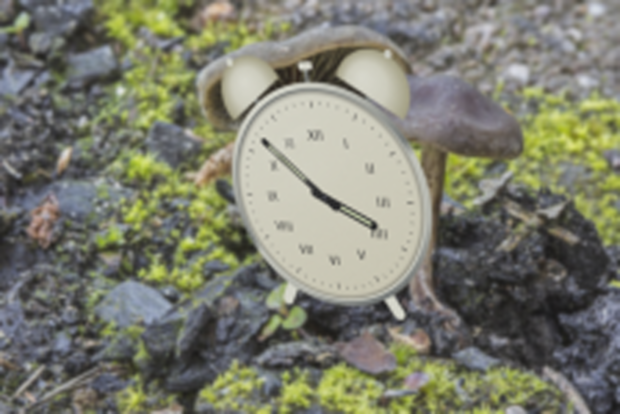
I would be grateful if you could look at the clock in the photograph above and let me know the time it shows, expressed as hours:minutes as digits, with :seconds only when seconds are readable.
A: 3:52
